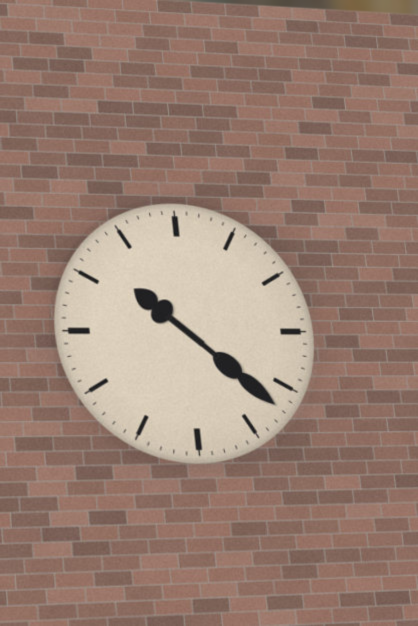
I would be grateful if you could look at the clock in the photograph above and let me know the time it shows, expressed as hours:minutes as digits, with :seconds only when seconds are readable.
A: 10:22
